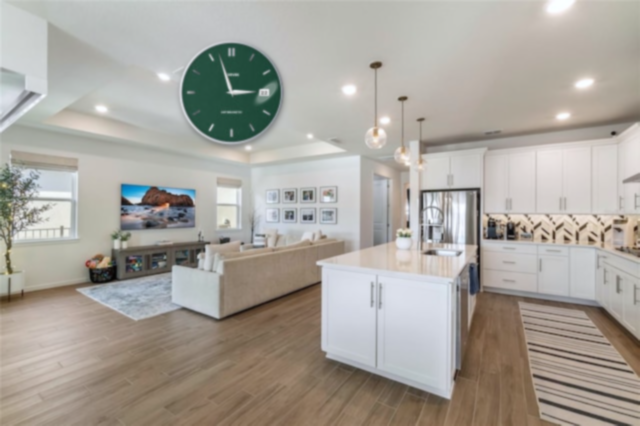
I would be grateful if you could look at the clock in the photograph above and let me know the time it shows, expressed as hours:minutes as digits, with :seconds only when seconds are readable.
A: 2:57
